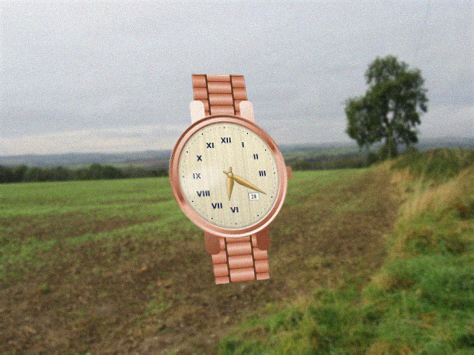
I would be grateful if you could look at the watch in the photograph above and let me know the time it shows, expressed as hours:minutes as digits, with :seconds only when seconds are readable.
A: 6:20
